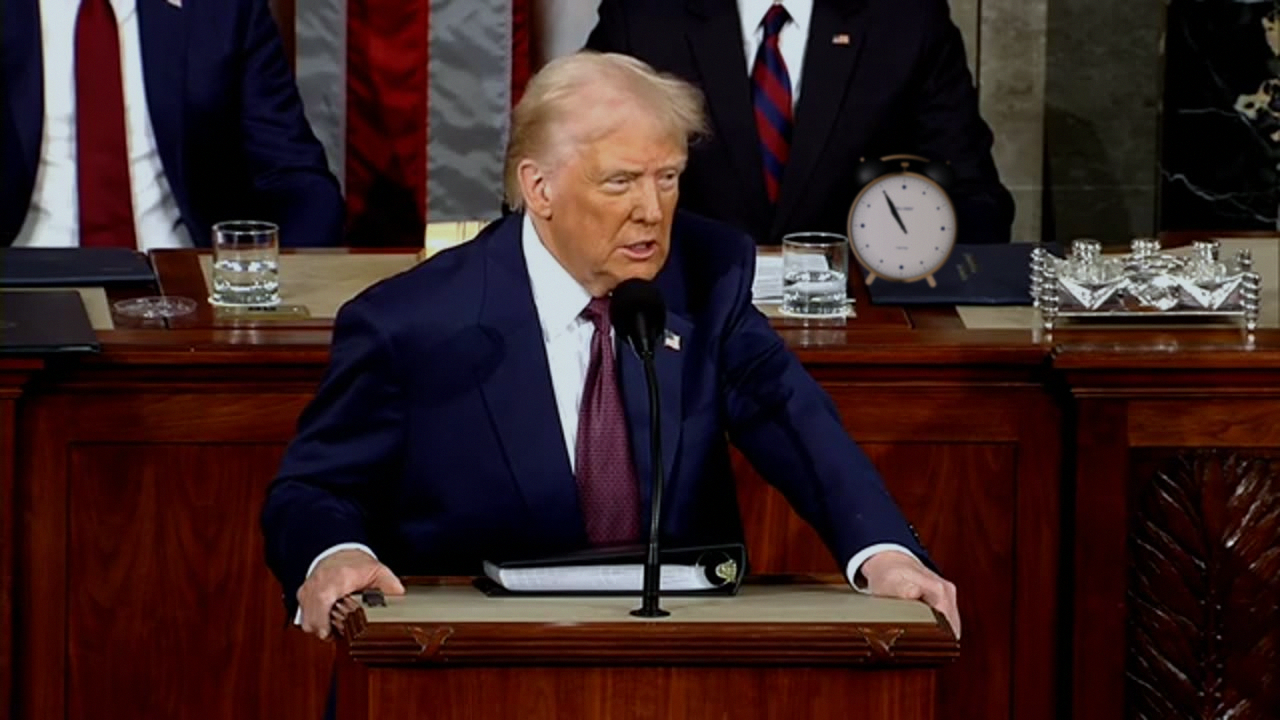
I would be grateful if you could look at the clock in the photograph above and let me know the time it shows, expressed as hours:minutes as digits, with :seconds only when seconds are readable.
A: 10:55
